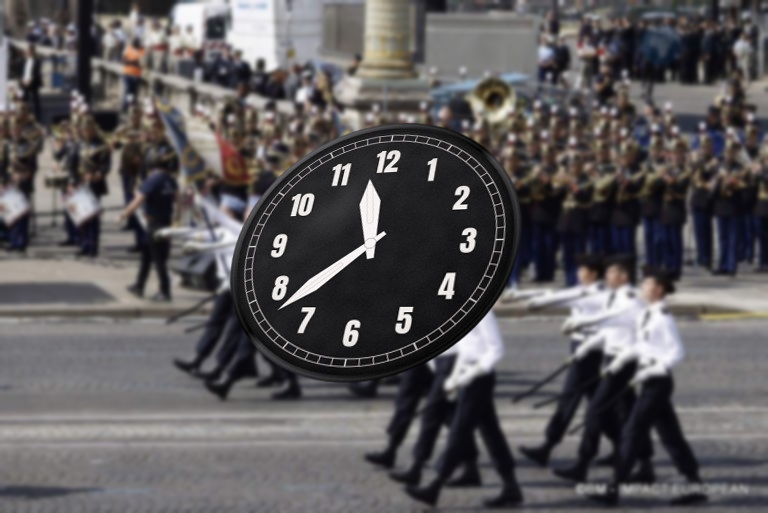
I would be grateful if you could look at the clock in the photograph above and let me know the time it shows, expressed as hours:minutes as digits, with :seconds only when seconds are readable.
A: 11:38
